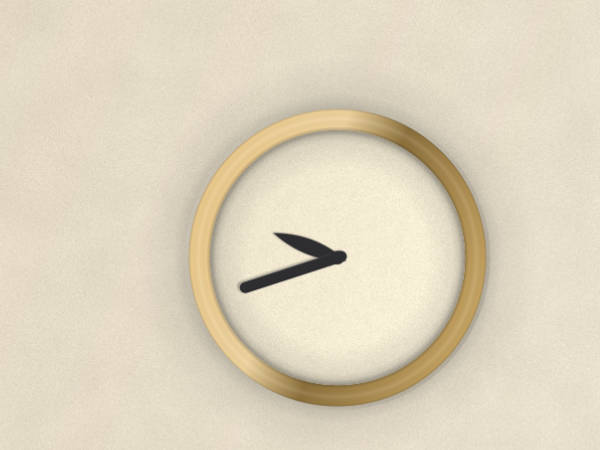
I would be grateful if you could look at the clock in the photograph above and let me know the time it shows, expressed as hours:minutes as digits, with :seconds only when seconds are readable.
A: 9:42
